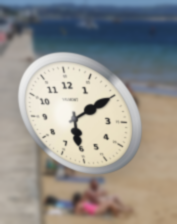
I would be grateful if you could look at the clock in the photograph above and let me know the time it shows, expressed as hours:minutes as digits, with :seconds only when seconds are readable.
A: 6:10
